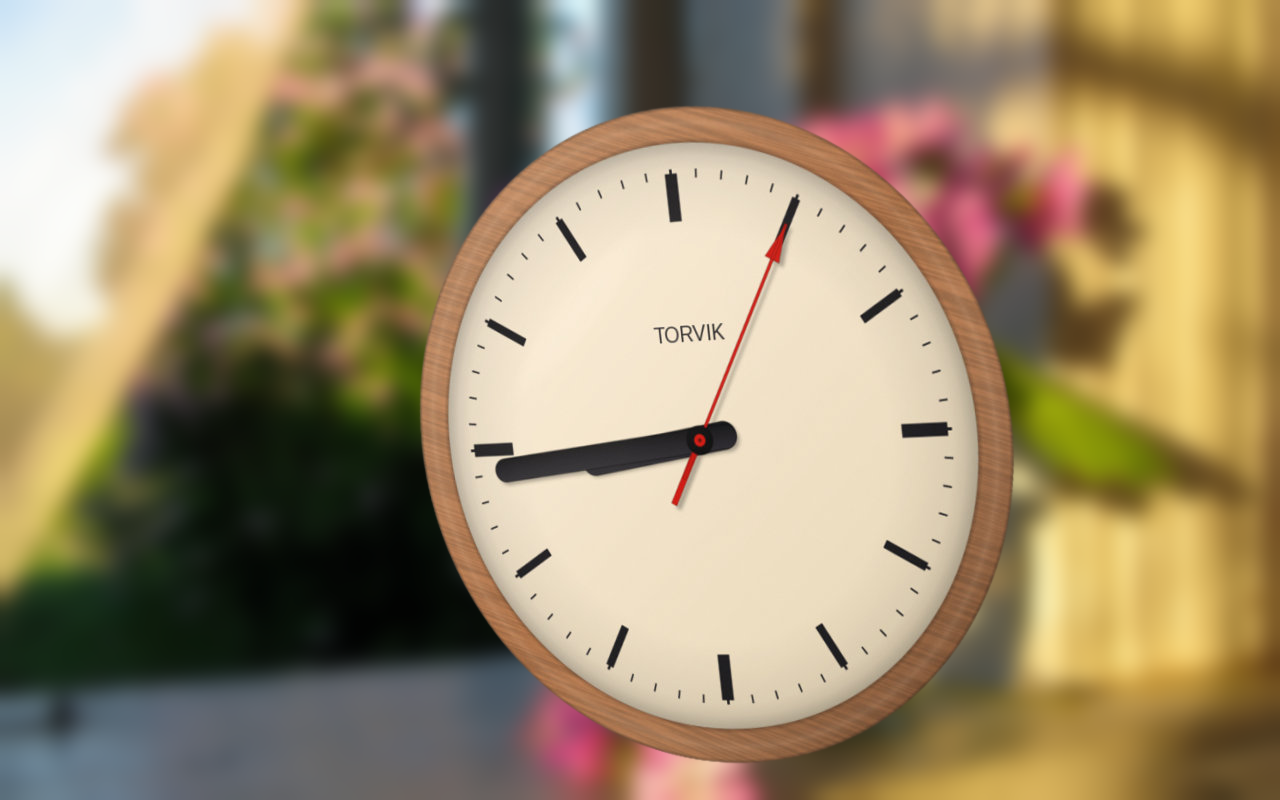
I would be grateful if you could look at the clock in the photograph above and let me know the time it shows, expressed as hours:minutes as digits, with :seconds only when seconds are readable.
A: 8:44:05
